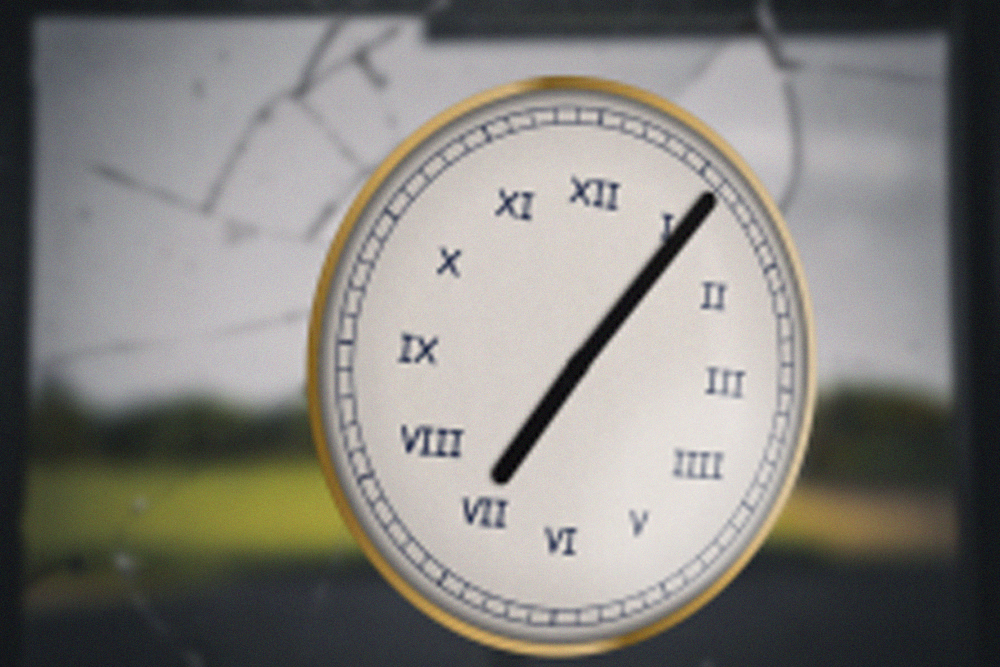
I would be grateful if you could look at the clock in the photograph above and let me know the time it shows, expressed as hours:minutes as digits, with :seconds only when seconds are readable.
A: 7:06
